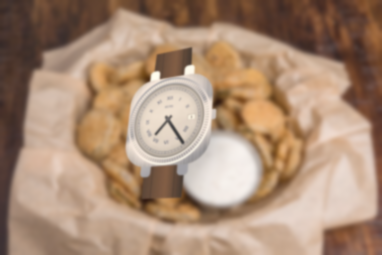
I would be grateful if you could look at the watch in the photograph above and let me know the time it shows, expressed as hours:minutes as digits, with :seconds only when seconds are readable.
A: 7:24
